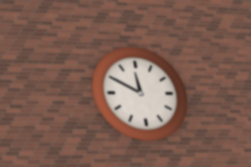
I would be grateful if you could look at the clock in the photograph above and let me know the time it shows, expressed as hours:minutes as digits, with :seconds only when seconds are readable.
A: 11:50
